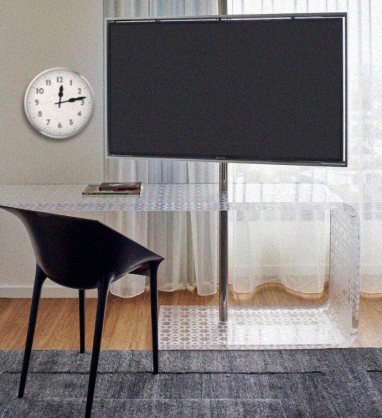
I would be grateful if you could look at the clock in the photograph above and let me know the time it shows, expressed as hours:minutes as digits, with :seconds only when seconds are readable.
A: 12:13
